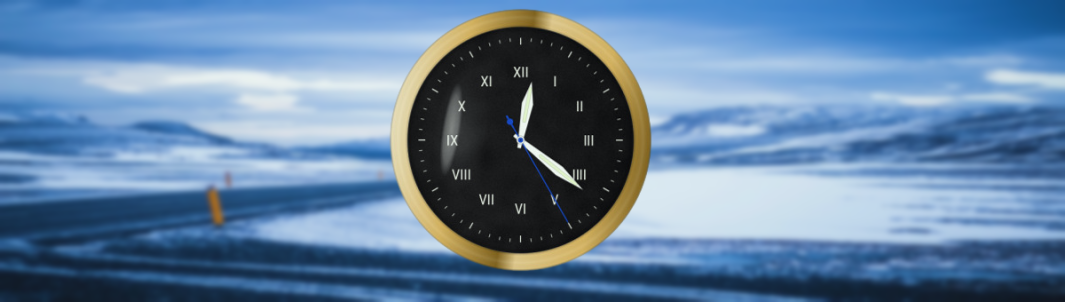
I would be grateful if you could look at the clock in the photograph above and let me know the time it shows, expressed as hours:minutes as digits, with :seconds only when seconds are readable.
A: 12:21:25
